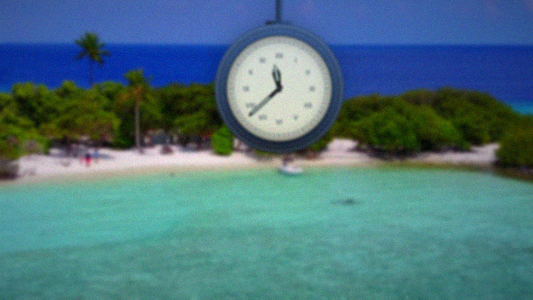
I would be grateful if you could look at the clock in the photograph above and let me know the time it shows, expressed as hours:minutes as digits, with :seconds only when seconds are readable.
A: 11:38
